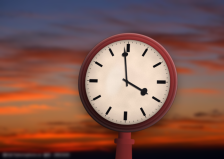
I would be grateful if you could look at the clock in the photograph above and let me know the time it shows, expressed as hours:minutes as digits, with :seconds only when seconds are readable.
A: 3:59
